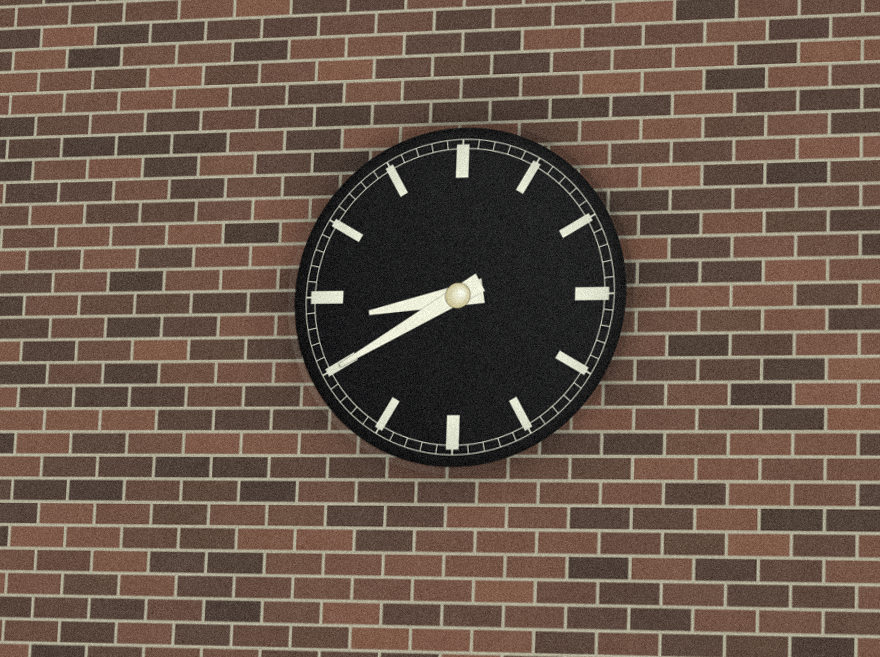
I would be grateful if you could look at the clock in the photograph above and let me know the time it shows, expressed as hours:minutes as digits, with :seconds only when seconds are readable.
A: 8:40
